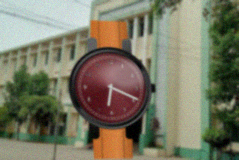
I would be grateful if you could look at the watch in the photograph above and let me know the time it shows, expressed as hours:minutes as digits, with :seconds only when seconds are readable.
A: 6:19
